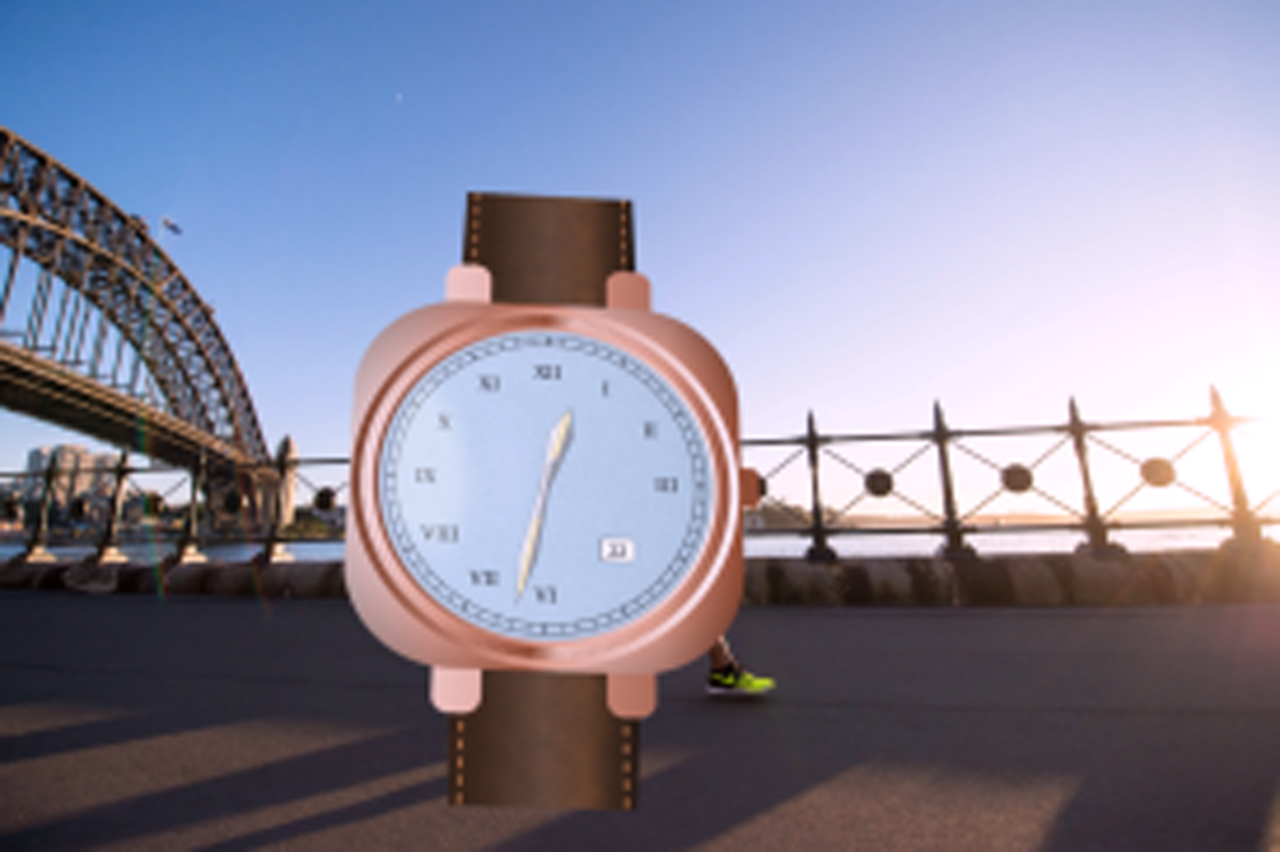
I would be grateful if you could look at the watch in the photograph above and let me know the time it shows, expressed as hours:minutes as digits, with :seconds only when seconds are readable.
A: 12:32
